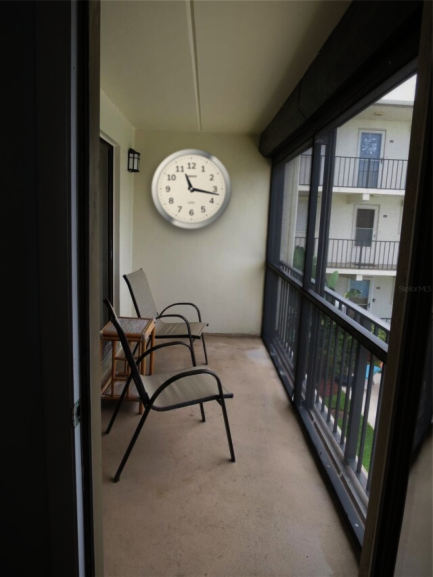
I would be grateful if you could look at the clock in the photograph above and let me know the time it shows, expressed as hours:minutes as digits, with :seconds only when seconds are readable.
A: 11:17
